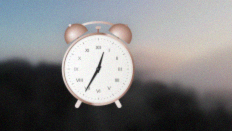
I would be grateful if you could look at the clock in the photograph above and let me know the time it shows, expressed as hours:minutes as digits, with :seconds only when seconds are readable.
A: 12:35
